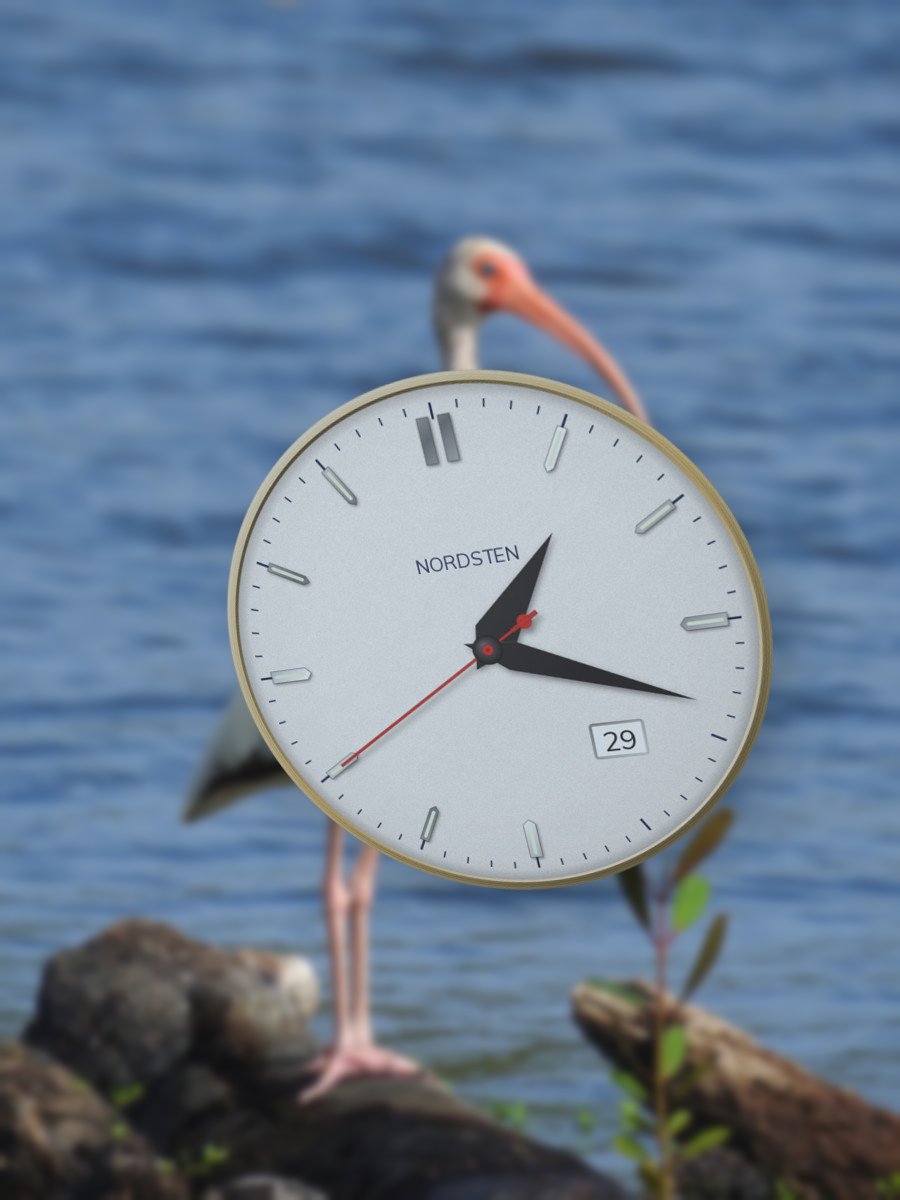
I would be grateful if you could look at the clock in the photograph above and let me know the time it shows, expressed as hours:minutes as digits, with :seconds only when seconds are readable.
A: 1:18:40
